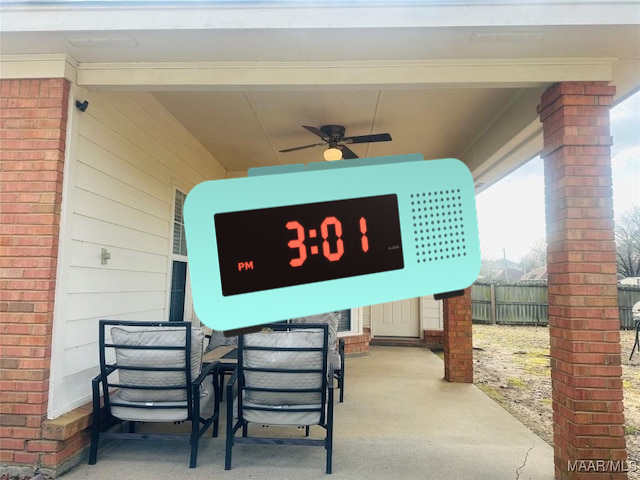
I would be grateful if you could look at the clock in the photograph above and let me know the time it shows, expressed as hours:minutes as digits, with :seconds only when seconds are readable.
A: 3:01
